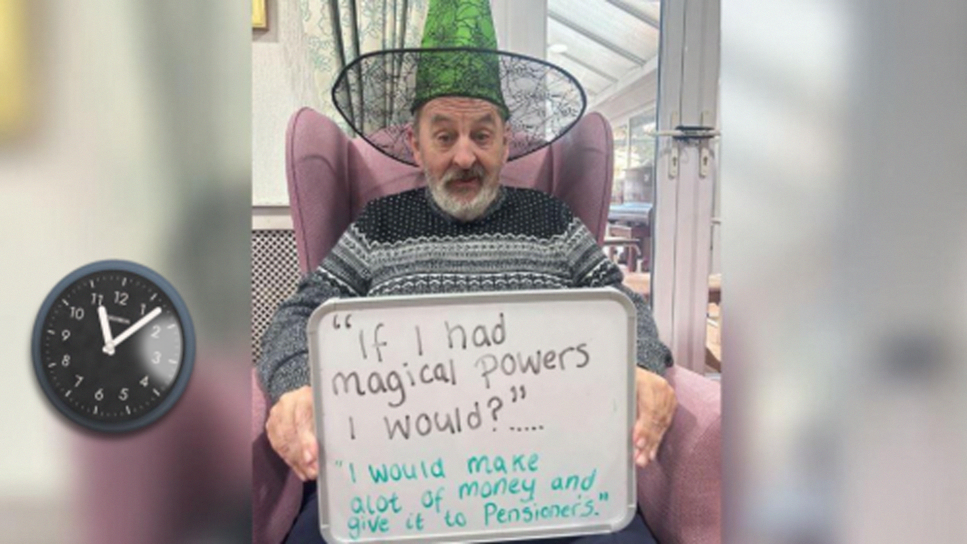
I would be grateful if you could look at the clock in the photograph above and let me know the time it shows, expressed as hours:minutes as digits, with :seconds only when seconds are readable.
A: 11:07
